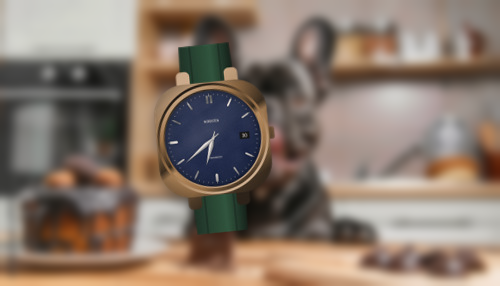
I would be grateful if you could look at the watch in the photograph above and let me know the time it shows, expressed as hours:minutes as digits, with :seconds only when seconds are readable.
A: 6:39
